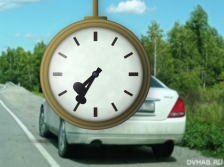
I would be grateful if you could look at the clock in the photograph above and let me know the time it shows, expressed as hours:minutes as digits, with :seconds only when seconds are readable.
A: 7:35
